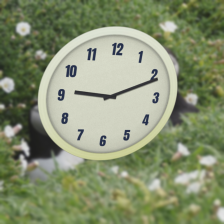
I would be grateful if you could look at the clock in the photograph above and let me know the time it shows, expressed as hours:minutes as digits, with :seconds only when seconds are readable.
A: 9:11
